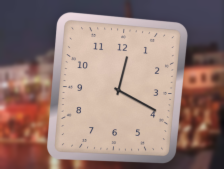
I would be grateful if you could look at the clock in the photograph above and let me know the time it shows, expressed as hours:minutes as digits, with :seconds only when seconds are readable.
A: 12:19
